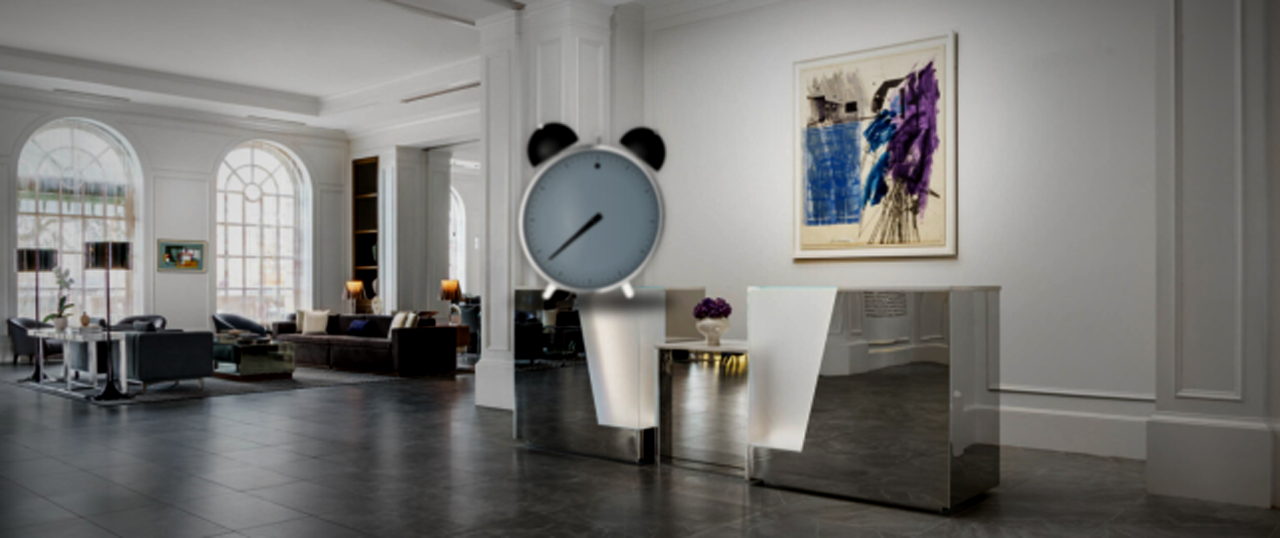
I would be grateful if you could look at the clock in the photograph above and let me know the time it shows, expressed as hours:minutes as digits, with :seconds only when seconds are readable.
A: 7:38
